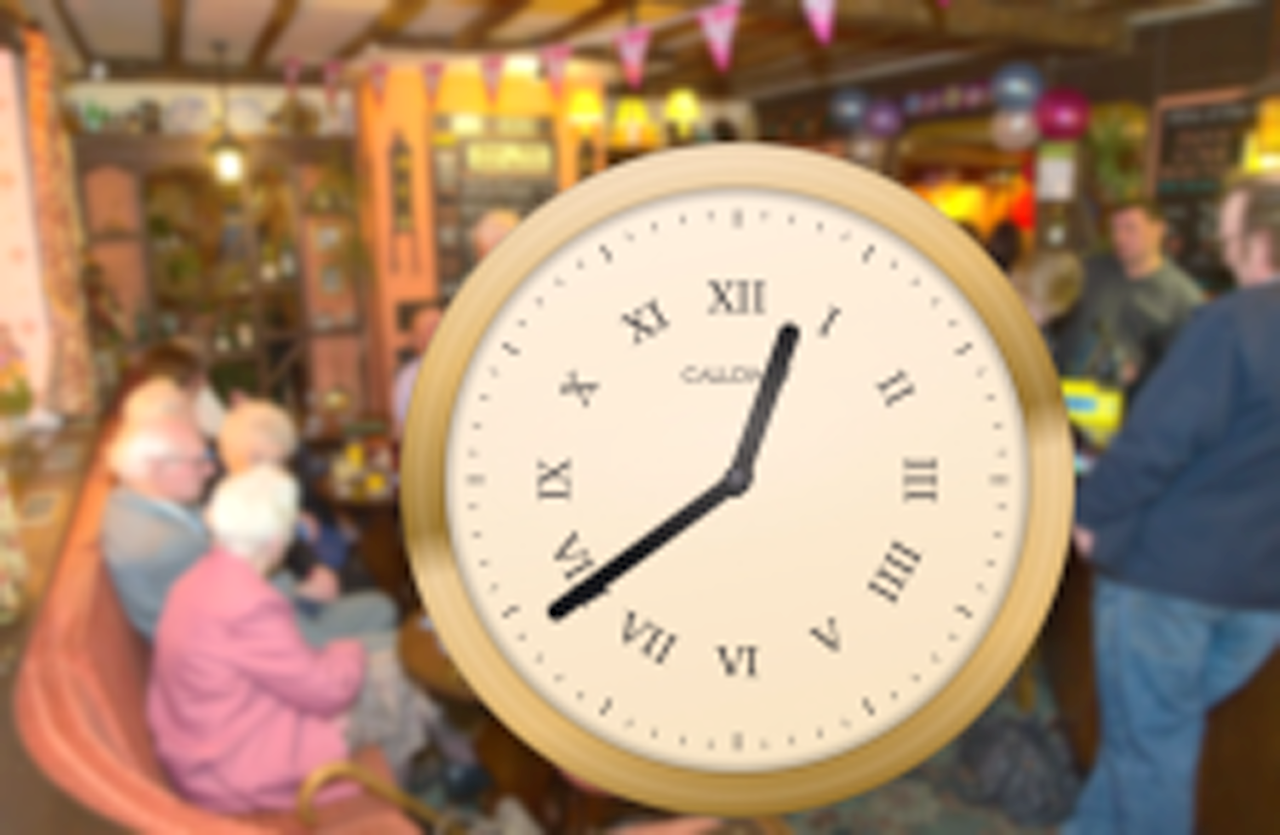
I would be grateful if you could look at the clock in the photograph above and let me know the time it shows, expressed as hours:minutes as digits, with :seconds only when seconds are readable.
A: 12:39
